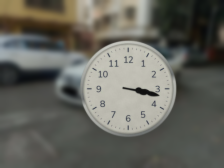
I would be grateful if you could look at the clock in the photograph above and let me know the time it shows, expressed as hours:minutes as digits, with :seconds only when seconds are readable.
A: 3:17
